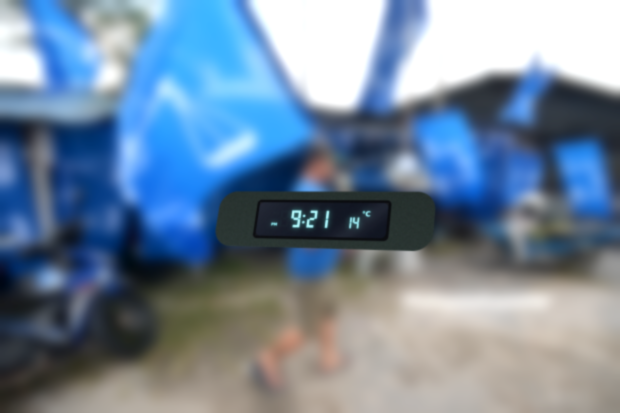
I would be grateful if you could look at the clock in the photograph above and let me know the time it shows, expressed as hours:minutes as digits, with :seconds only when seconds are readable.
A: 9:21
